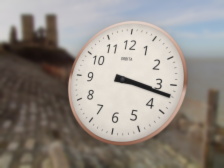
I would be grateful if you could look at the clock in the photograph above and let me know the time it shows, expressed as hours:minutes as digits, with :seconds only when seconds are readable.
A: 3:17
